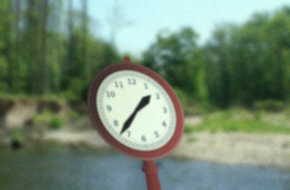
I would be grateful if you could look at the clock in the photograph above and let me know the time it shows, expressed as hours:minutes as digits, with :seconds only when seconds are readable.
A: 1:37
